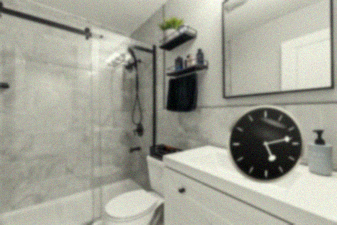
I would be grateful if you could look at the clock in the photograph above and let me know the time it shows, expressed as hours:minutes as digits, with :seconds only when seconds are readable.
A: 5:13
